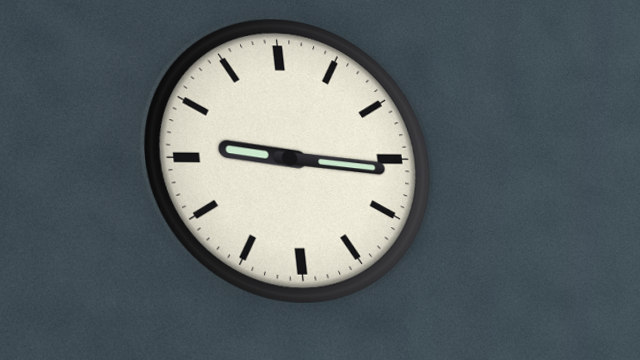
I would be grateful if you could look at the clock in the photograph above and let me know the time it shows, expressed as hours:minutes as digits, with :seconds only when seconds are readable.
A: 9:16
